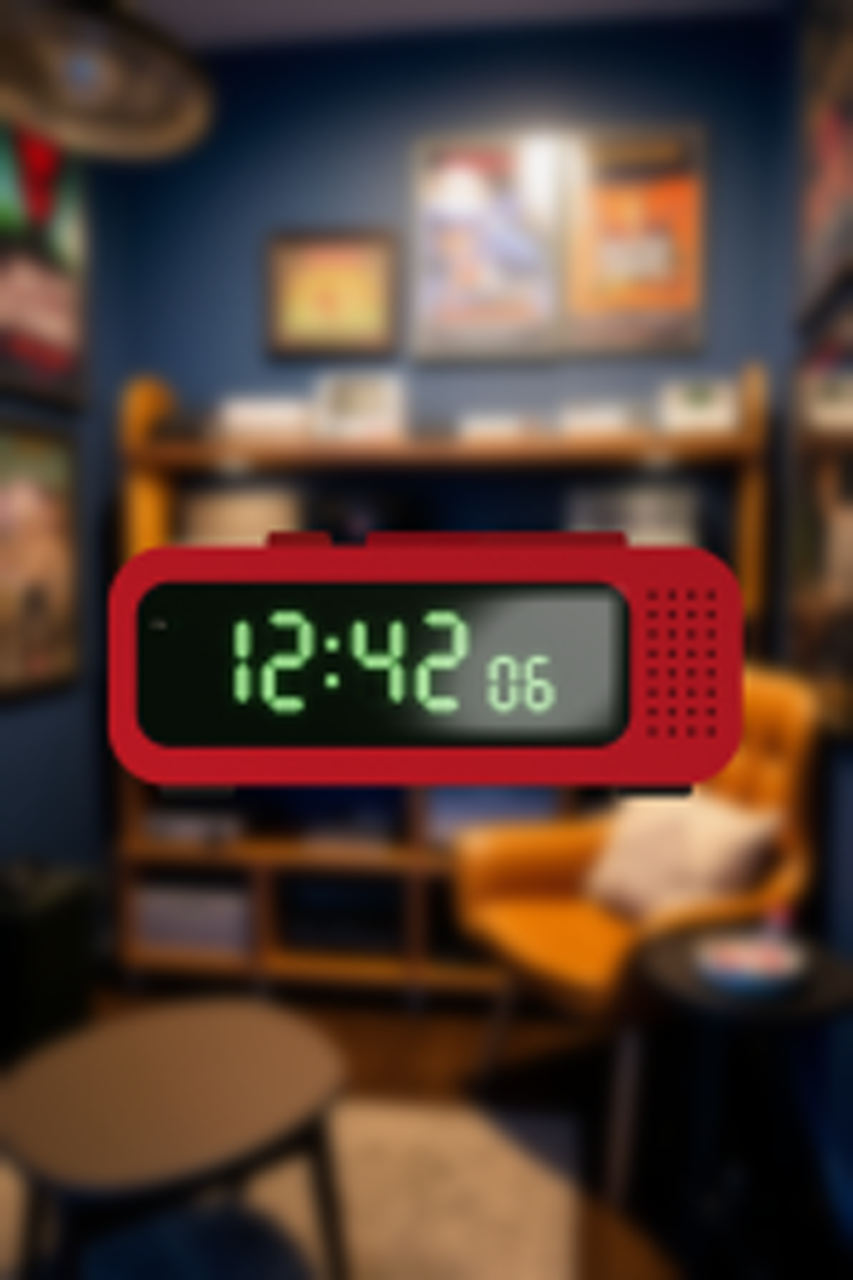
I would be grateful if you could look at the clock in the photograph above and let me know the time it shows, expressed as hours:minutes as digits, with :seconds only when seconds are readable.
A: 12:42:06
